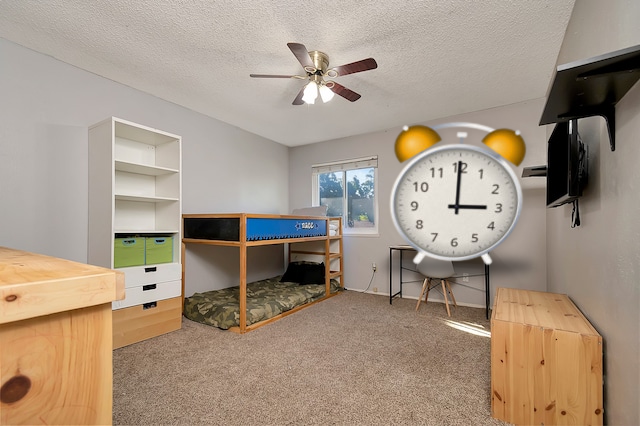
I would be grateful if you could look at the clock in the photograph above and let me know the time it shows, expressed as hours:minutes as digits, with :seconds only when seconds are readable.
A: 3:00
